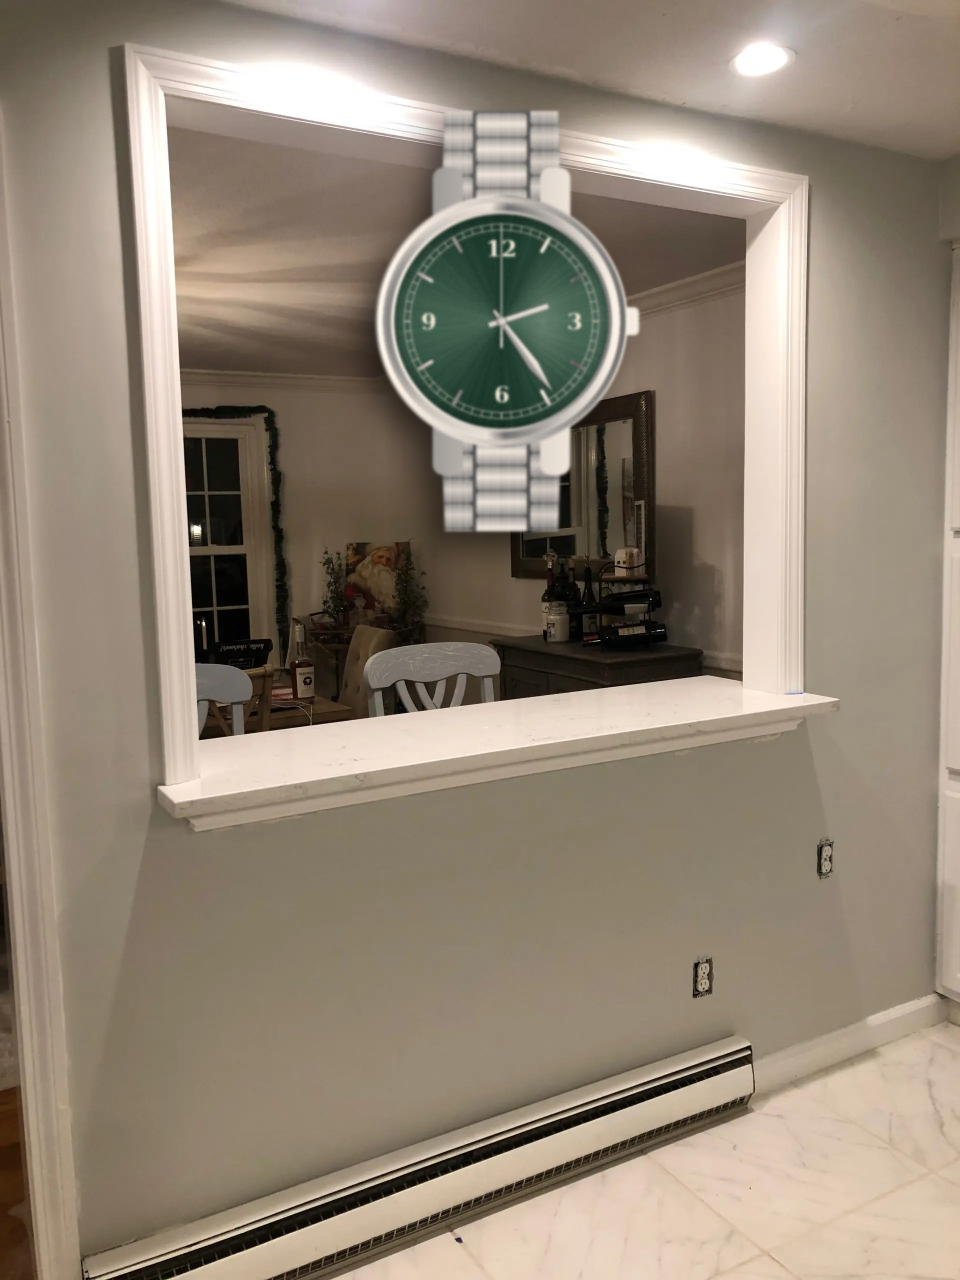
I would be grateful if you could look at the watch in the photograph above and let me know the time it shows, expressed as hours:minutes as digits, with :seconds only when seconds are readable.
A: 2:24:00
